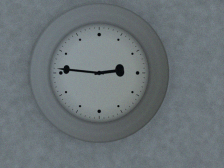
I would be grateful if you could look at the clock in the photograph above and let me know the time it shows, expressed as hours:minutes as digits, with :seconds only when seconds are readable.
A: 2:46
